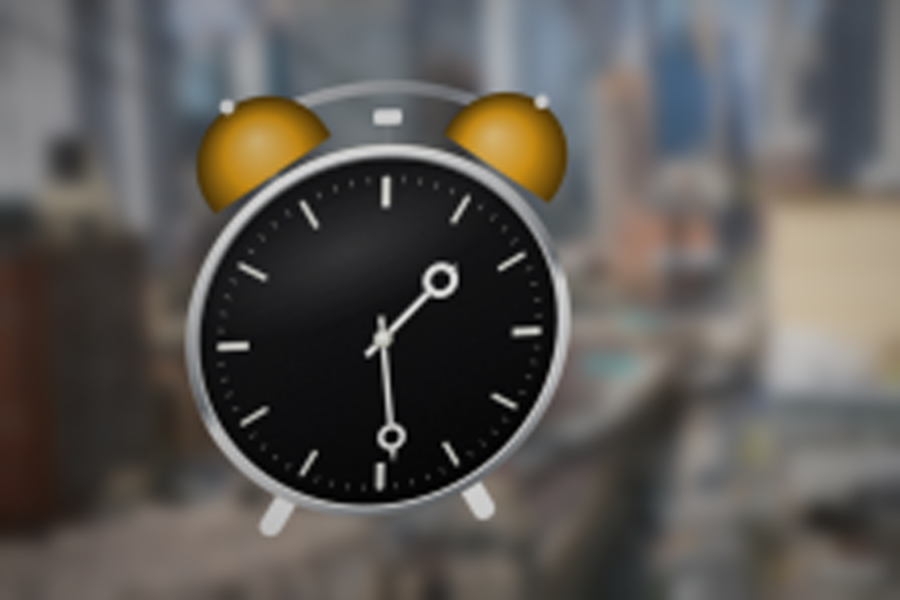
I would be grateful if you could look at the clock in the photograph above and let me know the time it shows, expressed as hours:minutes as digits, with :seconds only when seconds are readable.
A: 1:29
